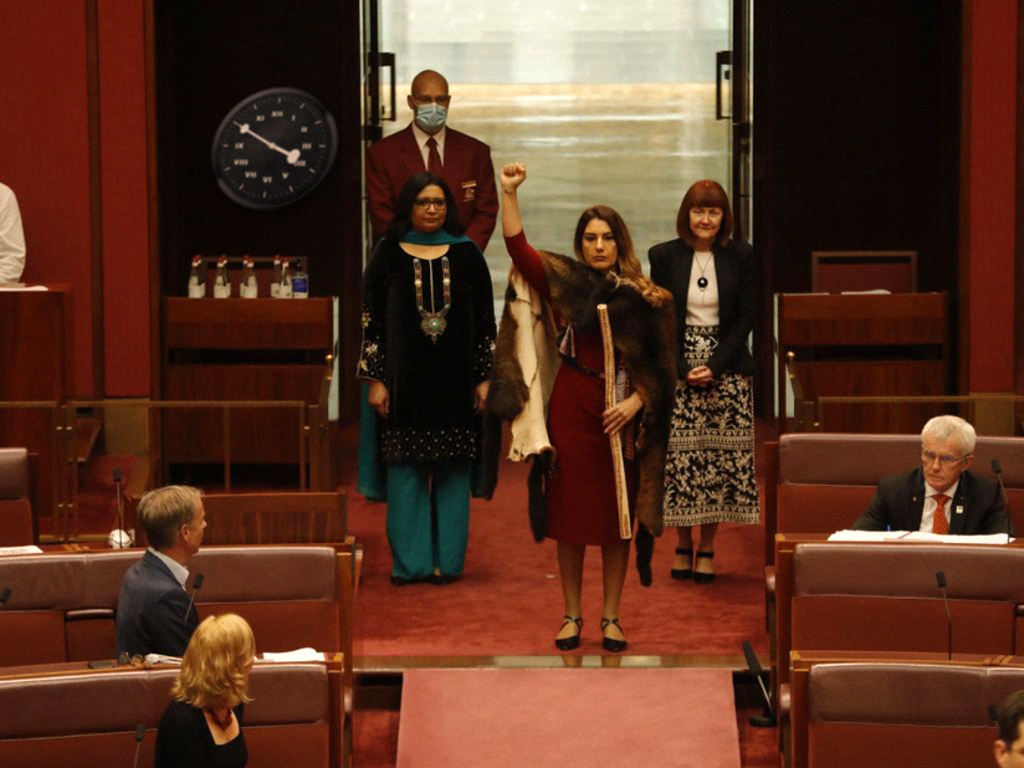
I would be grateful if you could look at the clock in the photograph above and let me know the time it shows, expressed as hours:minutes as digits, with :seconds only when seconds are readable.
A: 3:50
